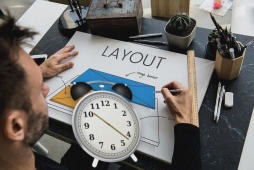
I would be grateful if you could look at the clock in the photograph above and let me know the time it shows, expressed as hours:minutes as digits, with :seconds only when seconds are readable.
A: 10:22
